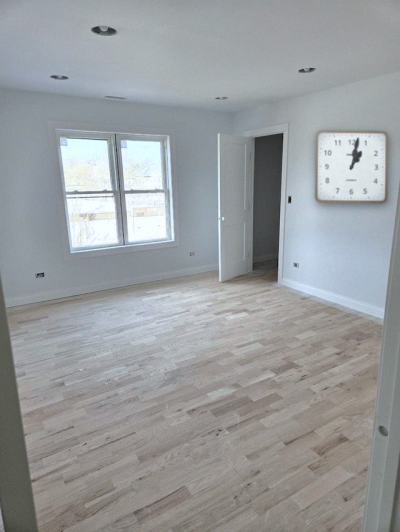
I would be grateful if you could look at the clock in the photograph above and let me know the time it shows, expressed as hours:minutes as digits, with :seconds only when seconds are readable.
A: 1:02
